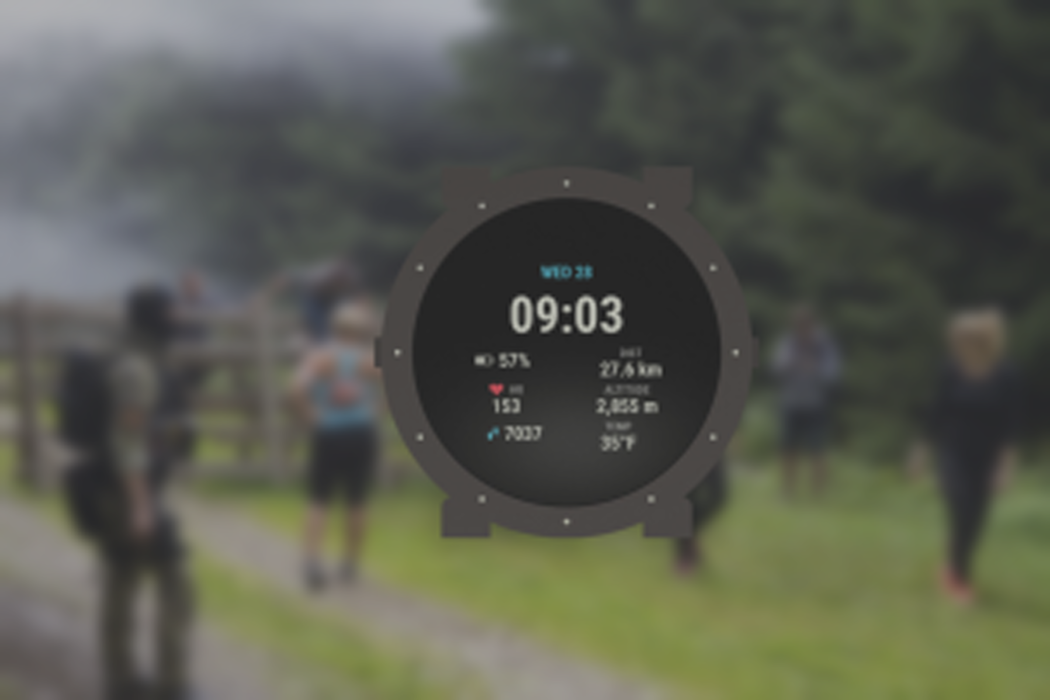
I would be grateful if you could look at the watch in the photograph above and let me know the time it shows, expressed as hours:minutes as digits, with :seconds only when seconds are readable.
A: 9:03
